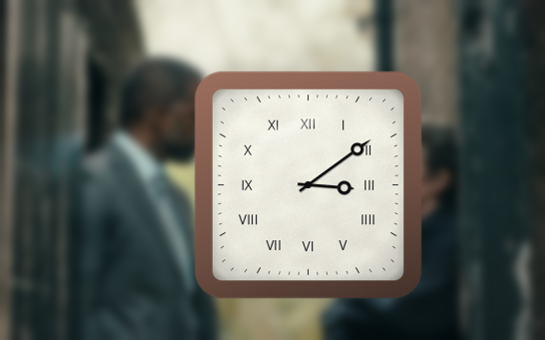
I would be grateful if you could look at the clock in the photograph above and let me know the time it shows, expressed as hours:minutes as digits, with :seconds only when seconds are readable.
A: 3:09
